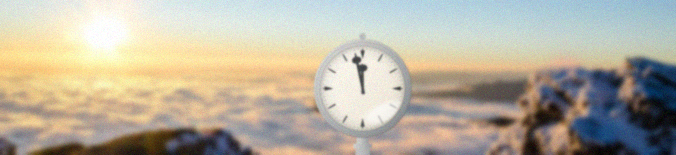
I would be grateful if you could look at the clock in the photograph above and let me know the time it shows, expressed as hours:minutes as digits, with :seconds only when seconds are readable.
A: 11:58
